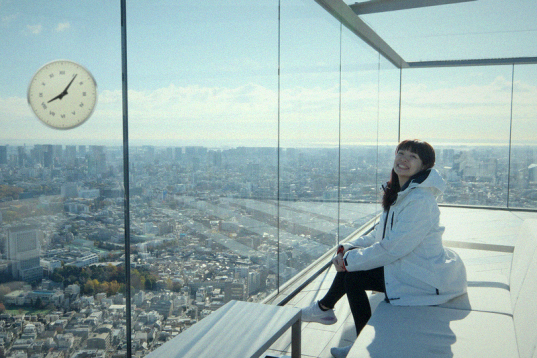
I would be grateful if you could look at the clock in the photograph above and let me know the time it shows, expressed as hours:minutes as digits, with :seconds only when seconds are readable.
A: 8:06
